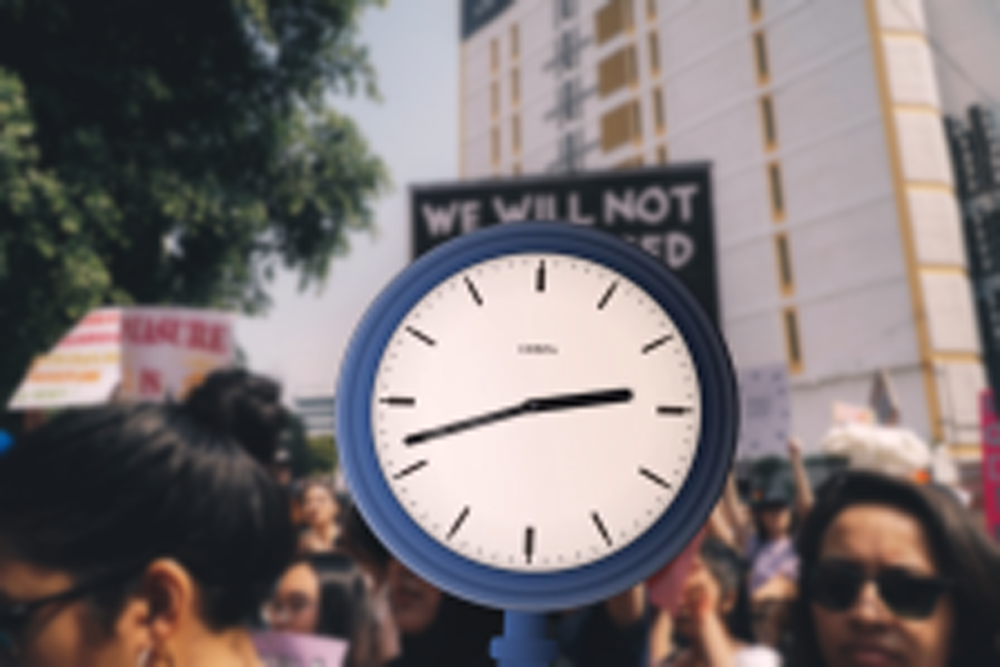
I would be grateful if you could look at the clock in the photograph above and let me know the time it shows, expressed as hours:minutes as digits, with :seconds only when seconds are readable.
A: 2:42
